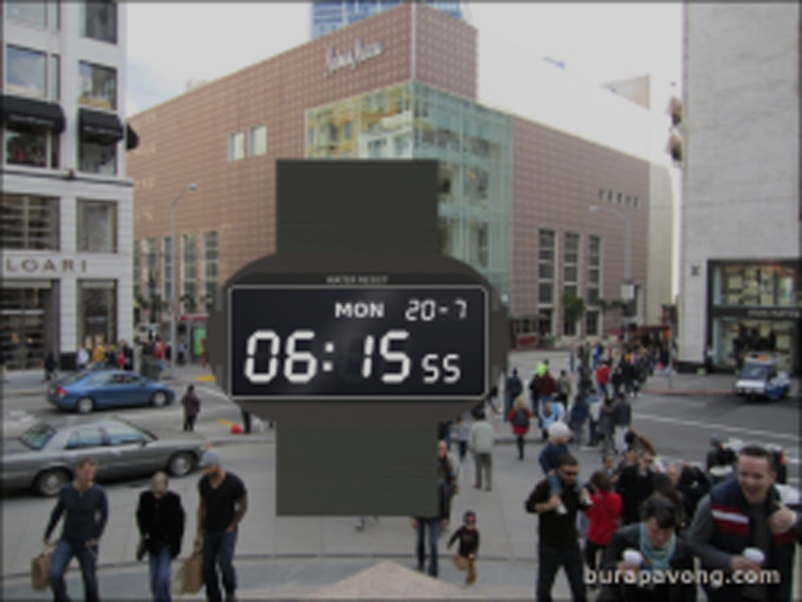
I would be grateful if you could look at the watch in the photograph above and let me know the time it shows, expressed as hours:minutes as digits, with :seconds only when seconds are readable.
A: 6:15:55
